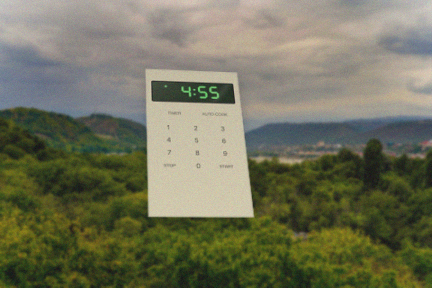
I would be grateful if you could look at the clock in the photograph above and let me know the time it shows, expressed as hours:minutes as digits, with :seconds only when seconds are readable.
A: 4:55
